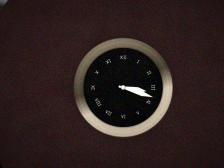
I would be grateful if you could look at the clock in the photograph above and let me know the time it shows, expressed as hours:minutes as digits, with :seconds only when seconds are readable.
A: 3:18
